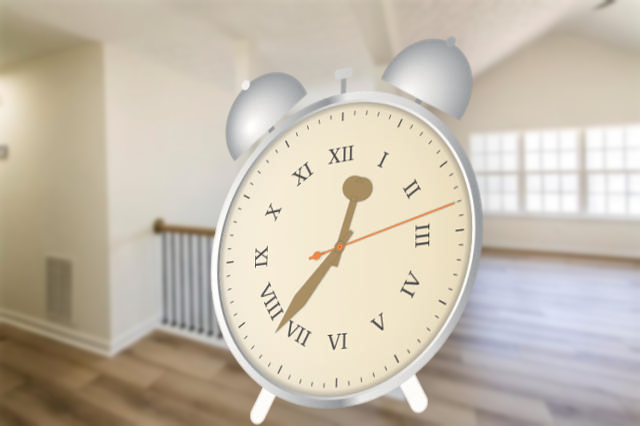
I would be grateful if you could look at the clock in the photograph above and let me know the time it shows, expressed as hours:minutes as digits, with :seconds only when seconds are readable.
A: 12:37:13
